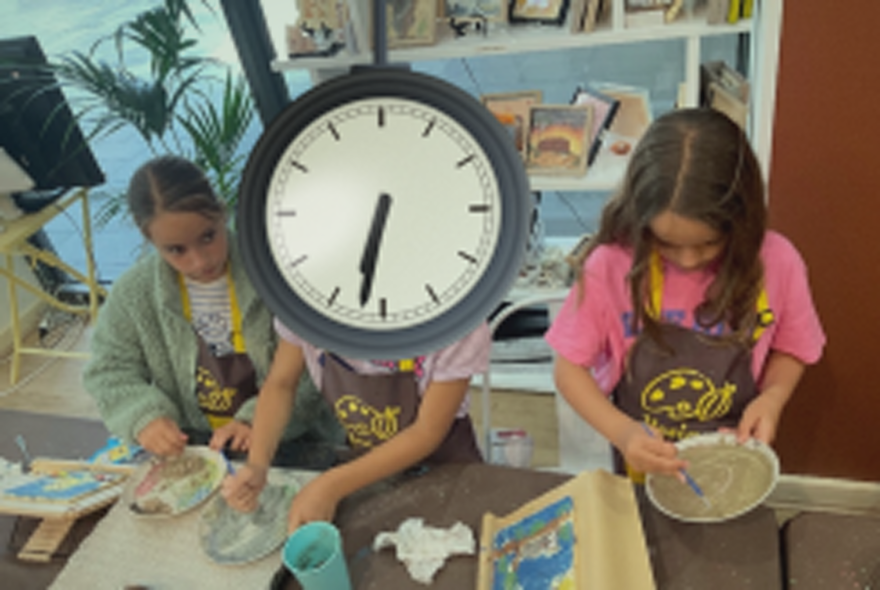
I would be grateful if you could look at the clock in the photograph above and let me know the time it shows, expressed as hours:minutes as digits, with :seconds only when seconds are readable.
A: 6:32
